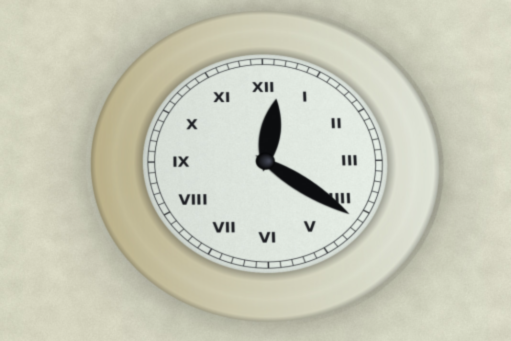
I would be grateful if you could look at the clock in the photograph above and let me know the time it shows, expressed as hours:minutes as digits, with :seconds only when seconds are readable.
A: 12:21
